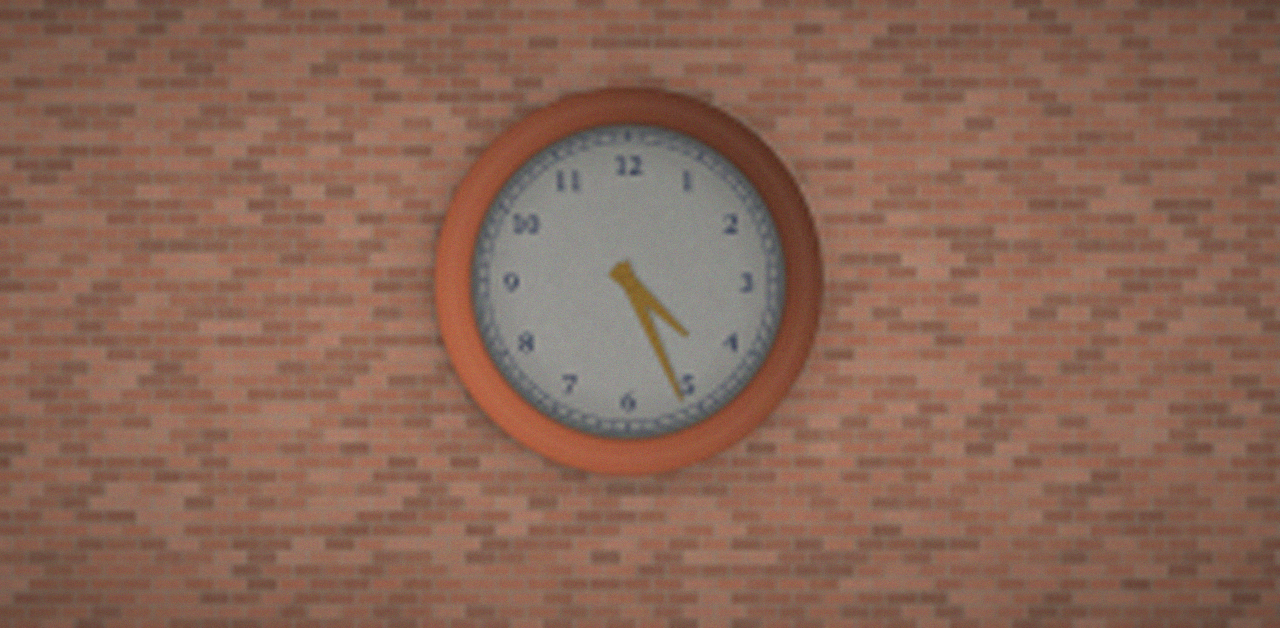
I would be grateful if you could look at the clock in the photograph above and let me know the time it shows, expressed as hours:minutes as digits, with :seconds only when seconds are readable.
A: 4:26
